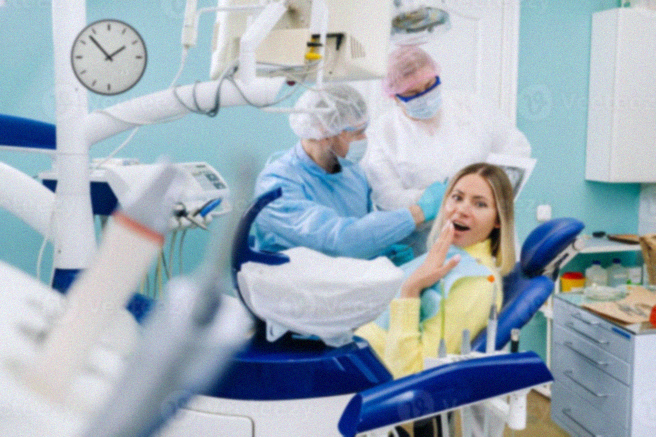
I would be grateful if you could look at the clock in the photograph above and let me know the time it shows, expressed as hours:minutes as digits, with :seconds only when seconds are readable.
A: 1:53
